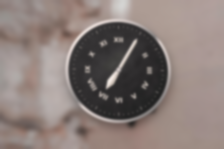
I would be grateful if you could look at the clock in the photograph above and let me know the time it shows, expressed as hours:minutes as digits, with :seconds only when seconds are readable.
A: 7:05
